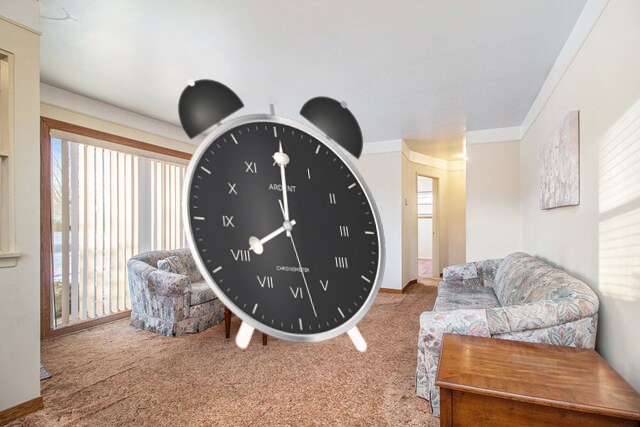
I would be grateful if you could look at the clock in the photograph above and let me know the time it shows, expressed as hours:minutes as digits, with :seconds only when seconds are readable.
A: 8:00:28
